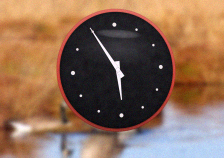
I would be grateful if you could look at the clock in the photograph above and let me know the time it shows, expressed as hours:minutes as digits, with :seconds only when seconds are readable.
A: 5:55
